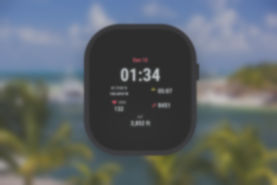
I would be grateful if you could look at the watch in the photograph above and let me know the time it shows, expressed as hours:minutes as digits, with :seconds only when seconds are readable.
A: 1:34
